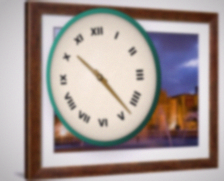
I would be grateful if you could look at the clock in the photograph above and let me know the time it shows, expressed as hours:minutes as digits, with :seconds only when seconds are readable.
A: 10:23
